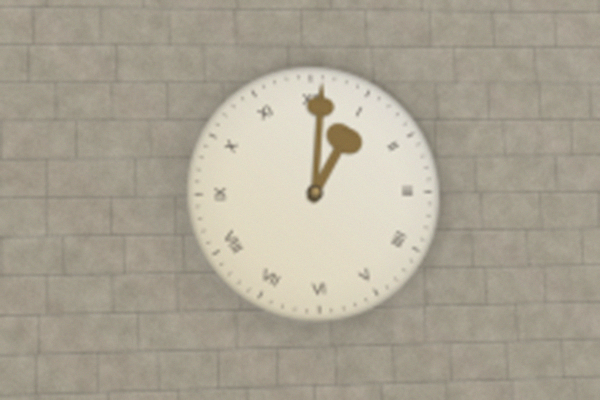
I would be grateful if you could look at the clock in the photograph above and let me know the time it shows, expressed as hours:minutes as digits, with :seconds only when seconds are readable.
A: 1:01
